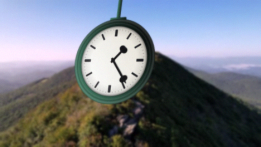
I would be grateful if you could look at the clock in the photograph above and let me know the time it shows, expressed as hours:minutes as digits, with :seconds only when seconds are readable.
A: 1:24
